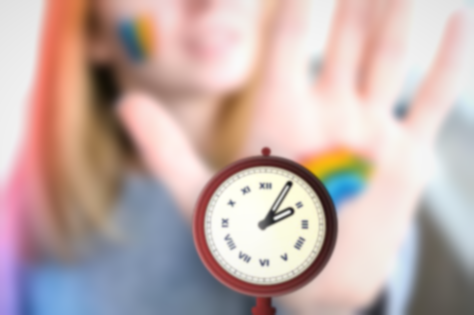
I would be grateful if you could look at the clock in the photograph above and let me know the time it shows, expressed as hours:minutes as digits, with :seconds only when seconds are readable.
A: 2:05
